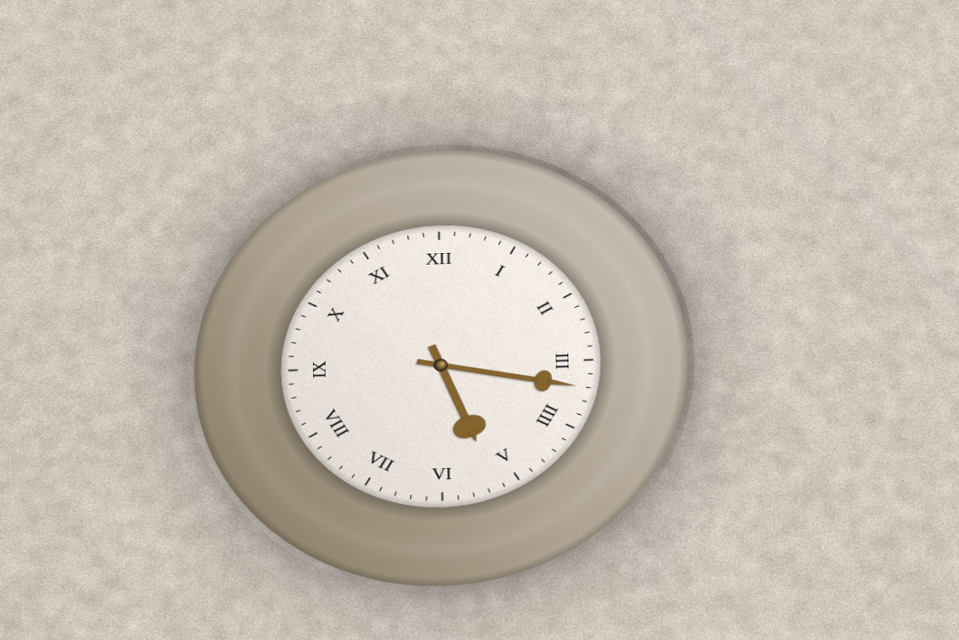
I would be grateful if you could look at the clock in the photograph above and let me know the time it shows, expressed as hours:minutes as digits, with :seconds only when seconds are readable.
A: 5:17
